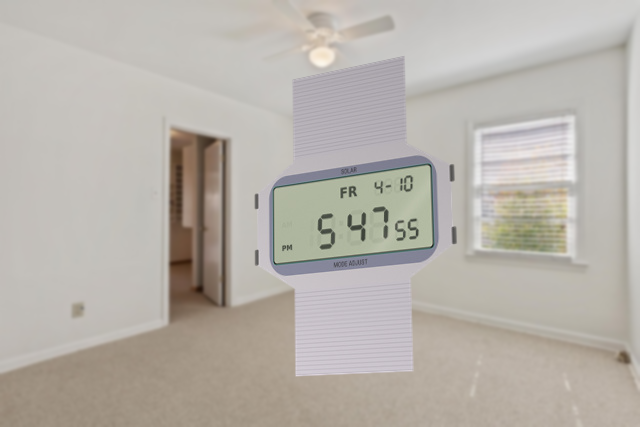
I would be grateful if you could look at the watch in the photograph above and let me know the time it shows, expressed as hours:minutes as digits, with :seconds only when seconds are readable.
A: 5:47:55
